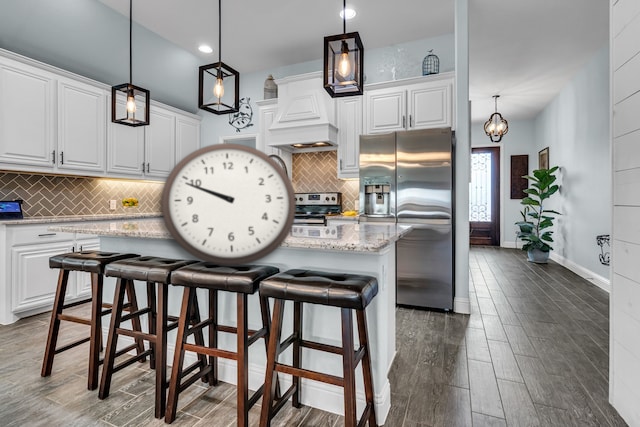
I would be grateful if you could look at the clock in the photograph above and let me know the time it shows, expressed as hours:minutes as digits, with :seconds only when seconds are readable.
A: 9:49
